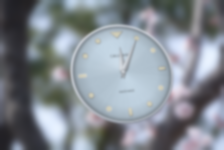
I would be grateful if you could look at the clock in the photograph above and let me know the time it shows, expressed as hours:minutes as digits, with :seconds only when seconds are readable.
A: 12:05
